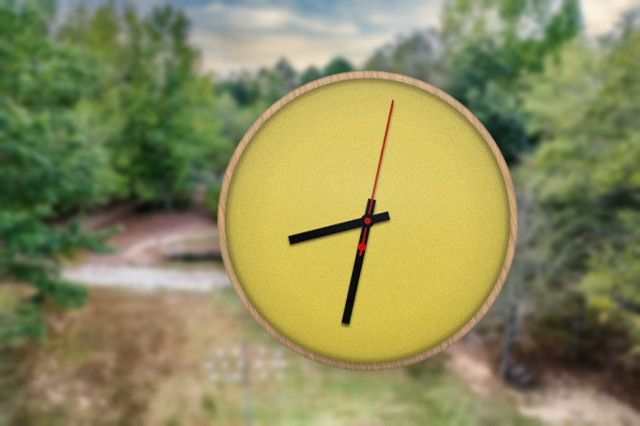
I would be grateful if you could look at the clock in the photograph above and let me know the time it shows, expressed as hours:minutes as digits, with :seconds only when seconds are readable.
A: 8:32:02
